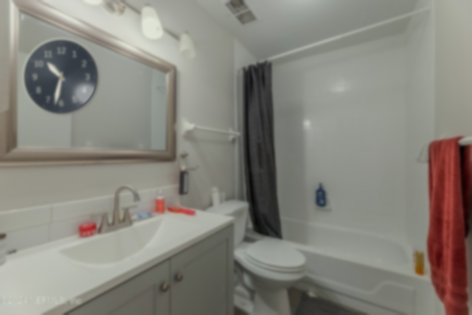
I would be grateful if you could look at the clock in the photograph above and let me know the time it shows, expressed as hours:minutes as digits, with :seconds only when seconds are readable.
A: 10:32
